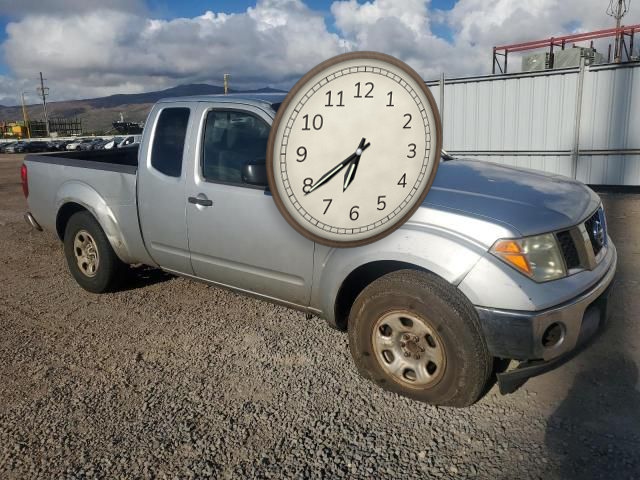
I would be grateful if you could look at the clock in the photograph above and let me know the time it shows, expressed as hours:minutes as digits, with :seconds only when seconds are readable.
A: 6:39
